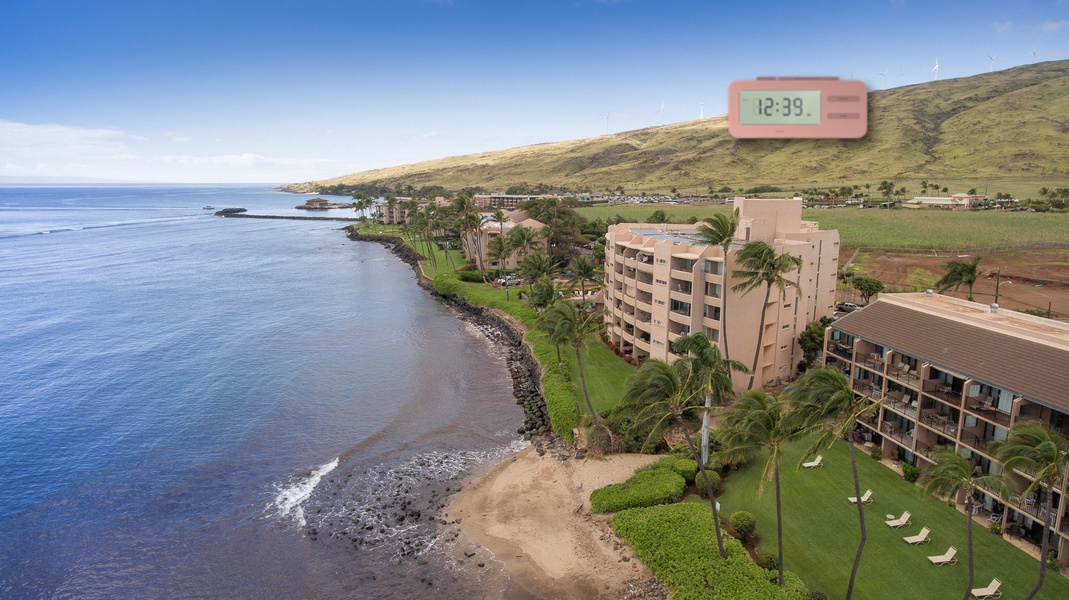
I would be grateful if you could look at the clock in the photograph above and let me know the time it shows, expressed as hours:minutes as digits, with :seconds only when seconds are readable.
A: 12:39
